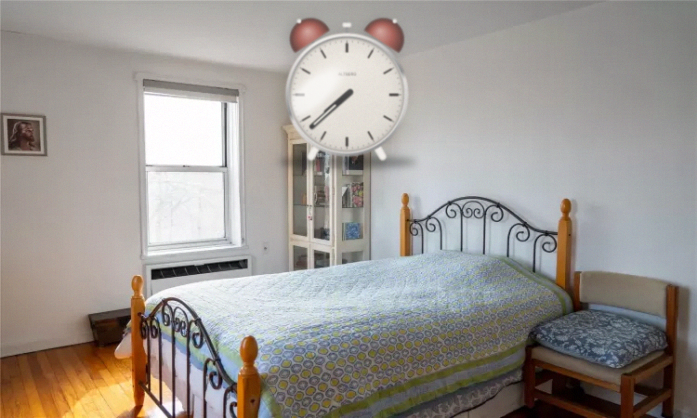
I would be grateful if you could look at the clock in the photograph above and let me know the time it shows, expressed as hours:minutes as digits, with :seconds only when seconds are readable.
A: 7:38
